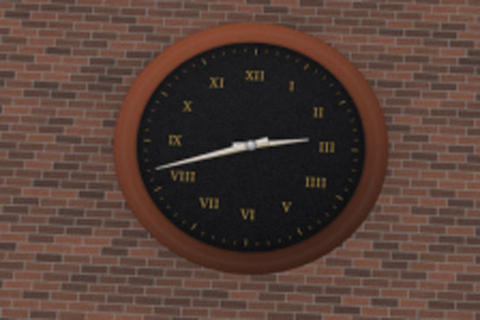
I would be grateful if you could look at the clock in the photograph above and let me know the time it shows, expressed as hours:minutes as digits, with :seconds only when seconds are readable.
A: 2:42
